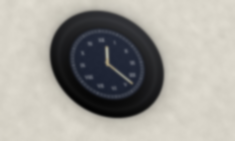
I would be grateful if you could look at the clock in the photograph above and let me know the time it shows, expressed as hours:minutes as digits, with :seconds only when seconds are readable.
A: 12:23
